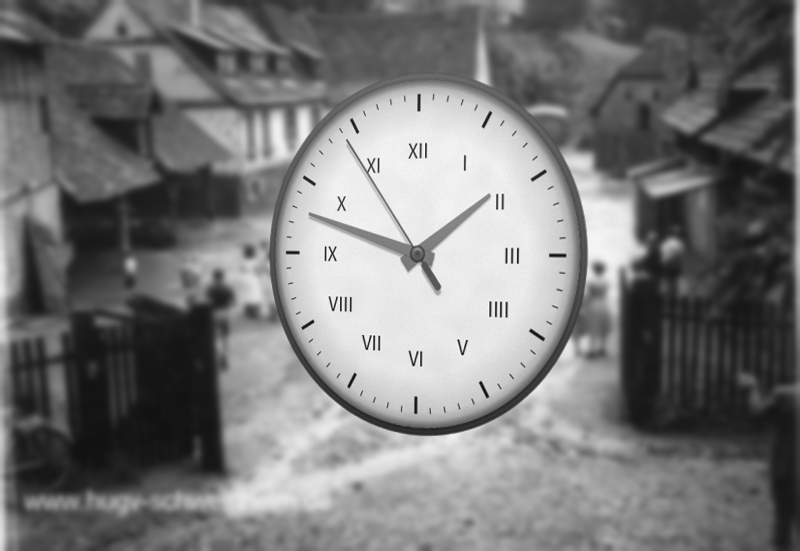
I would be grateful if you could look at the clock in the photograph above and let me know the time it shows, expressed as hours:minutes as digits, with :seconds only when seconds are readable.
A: 1:47:54
